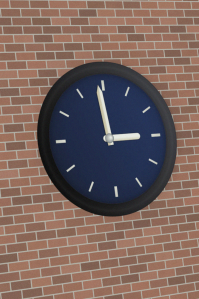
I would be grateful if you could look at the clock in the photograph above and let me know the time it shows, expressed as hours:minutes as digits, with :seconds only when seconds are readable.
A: 2:59
